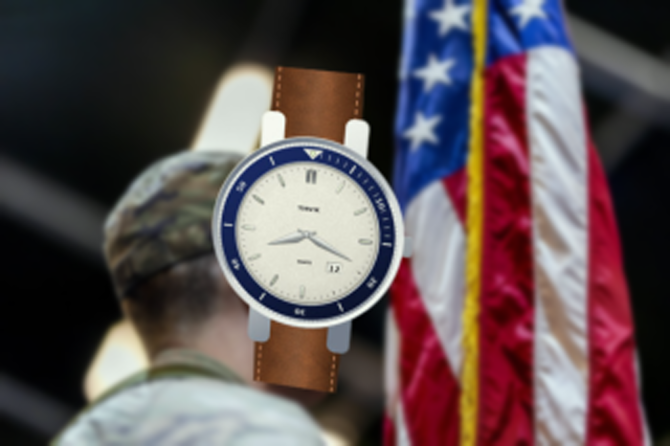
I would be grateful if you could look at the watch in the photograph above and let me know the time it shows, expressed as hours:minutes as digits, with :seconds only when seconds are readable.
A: 8:19
